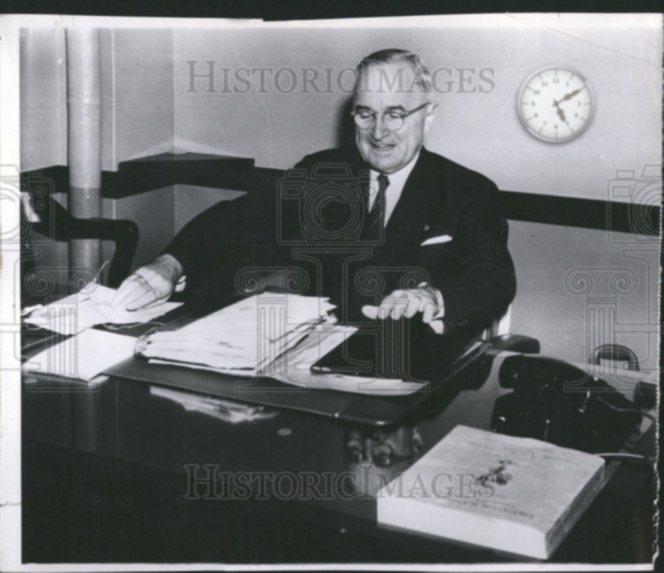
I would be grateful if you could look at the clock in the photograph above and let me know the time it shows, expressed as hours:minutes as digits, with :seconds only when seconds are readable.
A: 5:10
